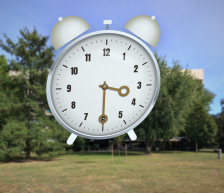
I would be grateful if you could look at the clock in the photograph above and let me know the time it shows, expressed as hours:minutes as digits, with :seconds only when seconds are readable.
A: 3:30
